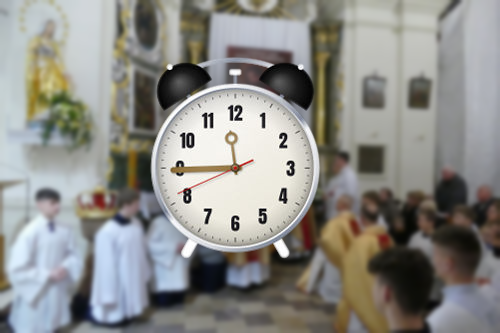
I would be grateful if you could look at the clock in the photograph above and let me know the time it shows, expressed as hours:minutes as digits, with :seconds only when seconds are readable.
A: 11:44:41
